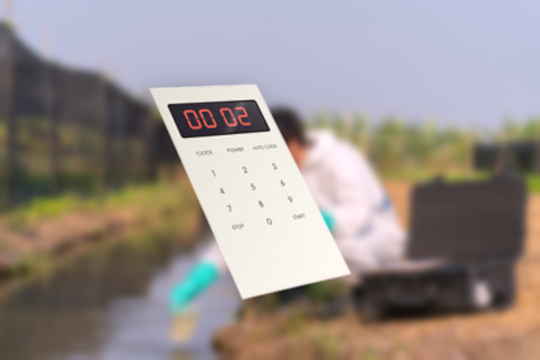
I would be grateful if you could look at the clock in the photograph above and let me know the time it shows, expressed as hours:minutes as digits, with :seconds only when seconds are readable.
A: 0:02
